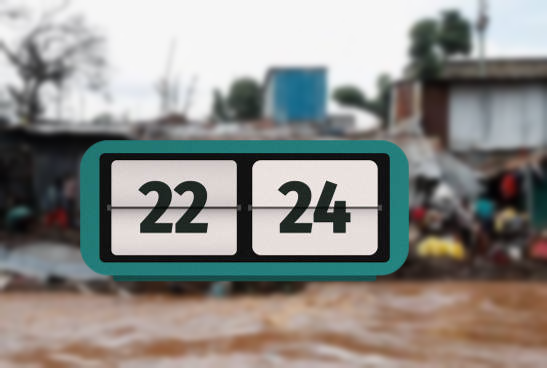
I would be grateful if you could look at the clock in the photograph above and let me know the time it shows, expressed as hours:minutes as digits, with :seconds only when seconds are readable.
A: 22:24
